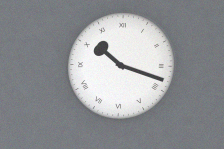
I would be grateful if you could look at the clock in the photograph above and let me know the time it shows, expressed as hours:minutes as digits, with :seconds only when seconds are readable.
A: 10:18
